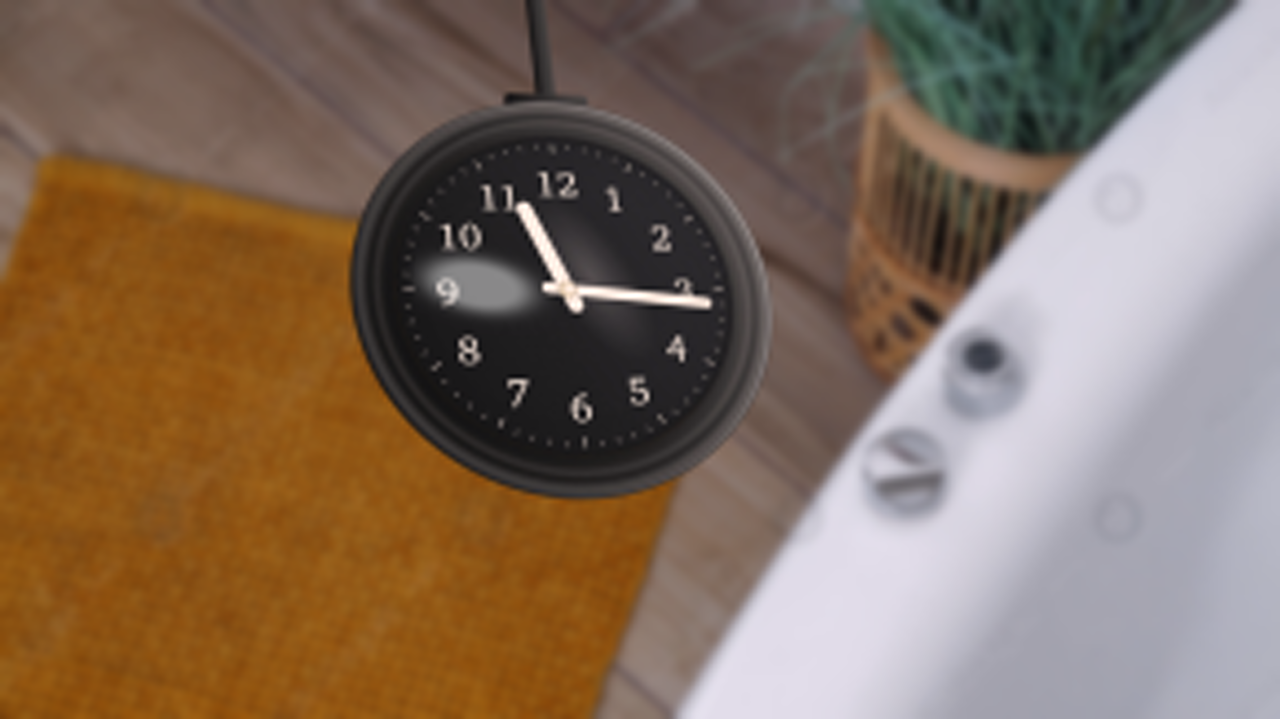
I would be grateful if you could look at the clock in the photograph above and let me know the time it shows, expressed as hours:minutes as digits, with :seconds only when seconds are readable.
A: 11:16
